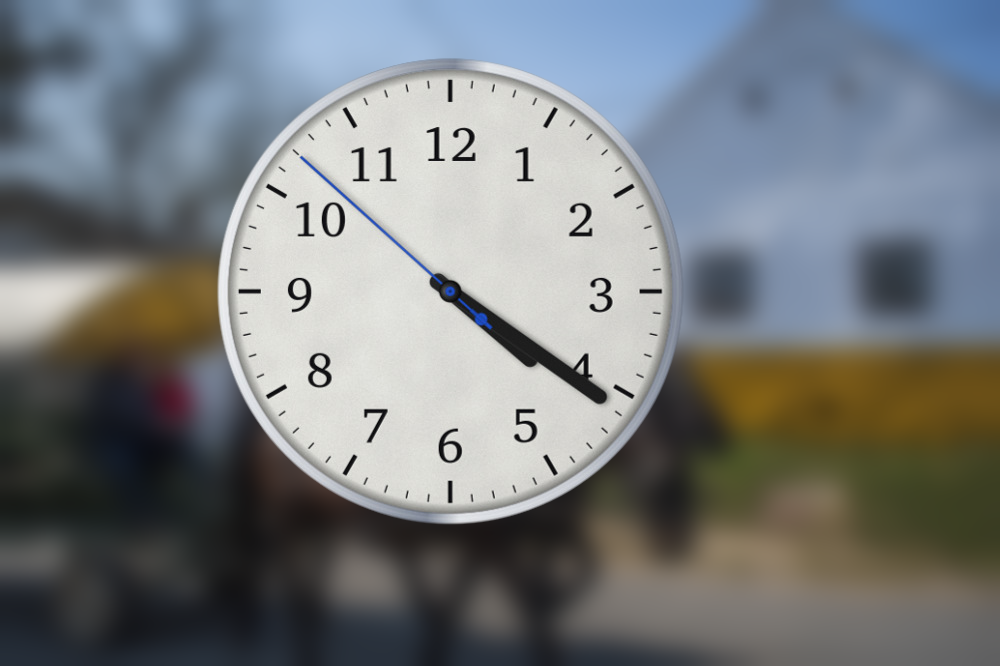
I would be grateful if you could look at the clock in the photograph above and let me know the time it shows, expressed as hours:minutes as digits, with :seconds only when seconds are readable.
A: 4:20:52
